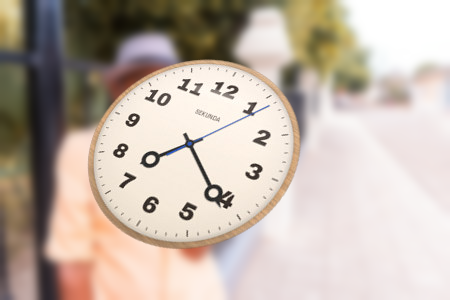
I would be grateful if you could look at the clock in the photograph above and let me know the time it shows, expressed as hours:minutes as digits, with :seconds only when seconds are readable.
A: 7:21:06
